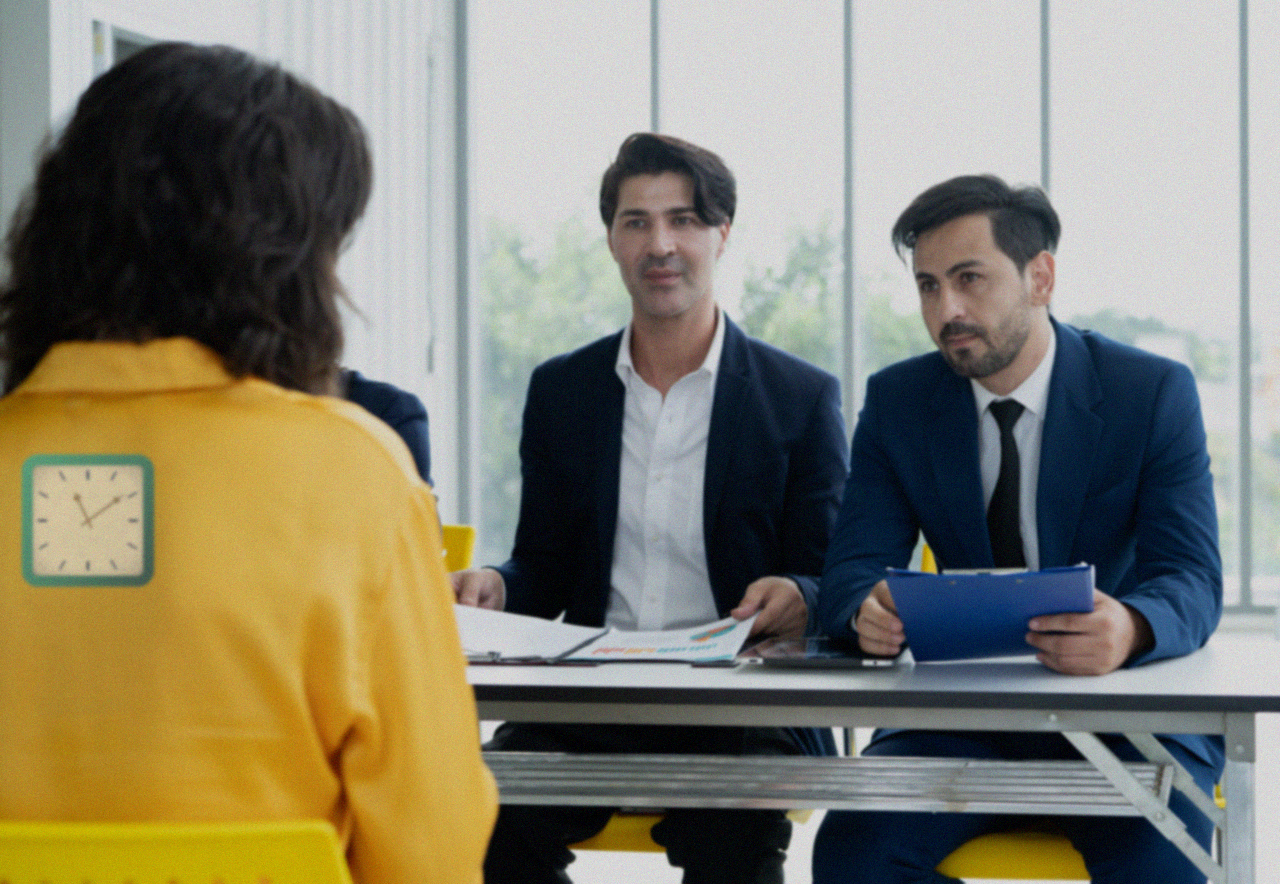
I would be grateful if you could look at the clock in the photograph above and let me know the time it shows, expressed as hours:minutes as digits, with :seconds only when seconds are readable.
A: 11:09
